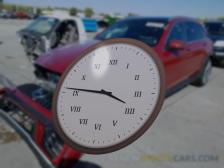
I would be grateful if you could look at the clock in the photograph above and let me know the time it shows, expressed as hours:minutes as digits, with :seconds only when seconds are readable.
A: 3:46
